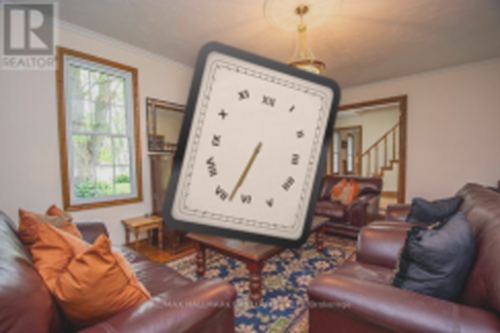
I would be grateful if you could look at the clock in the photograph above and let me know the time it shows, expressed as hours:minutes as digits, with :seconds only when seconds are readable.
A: 6:33
